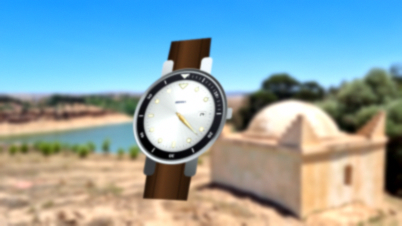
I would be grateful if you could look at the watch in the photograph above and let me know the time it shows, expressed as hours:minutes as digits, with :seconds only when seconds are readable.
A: 4:22
